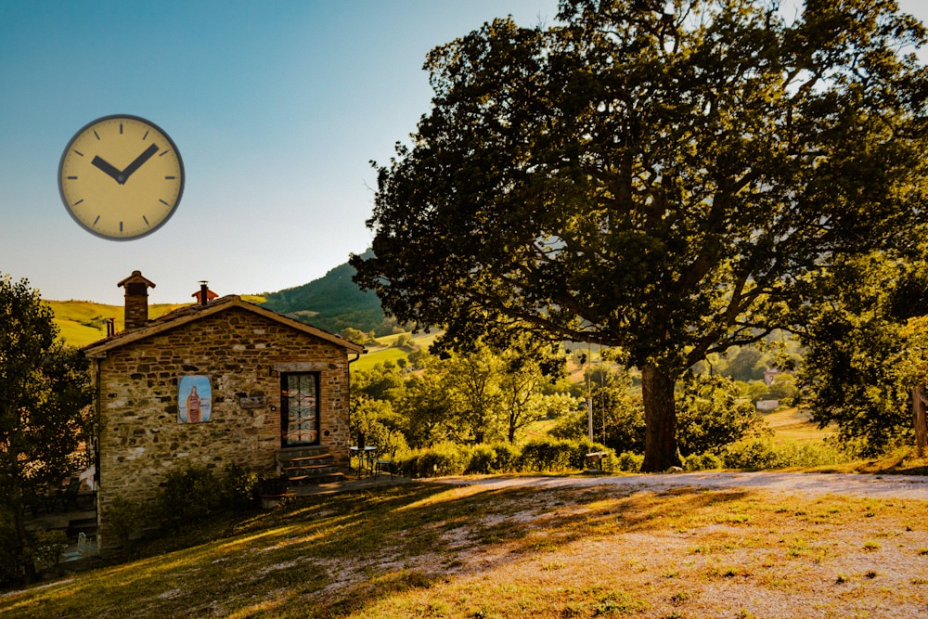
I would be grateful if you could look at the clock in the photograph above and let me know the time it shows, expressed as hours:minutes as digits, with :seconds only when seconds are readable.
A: 10:08
